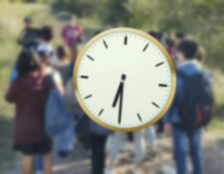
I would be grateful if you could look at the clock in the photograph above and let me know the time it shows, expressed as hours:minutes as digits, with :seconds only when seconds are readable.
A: 6:30
